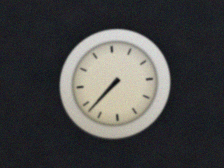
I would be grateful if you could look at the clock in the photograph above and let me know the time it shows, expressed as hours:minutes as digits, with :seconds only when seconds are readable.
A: 7:38
